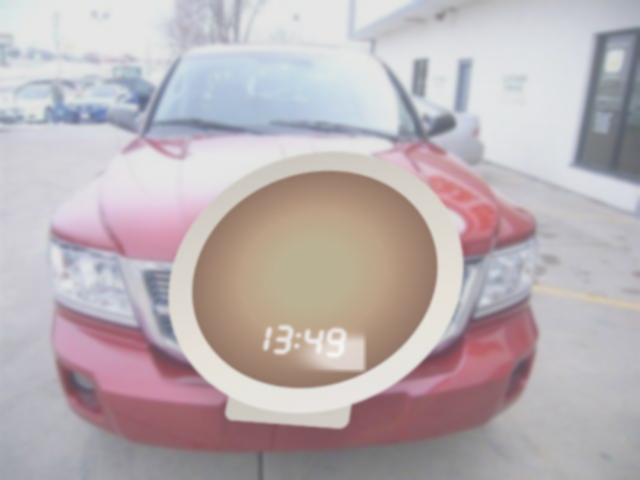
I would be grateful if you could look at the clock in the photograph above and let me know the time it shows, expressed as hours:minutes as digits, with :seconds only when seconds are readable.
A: 13:49
